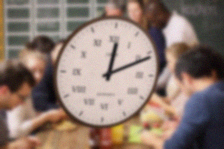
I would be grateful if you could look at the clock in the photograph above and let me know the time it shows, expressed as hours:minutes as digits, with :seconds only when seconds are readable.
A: 12:11
